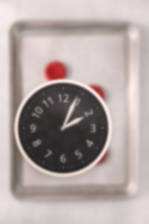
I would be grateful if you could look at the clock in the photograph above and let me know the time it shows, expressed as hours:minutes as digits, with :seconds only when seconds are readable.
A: 2:04
